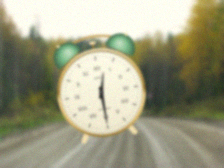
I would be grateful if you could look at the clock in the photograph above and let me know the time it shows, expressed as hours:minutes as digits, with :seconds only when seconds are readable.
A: 12:30
